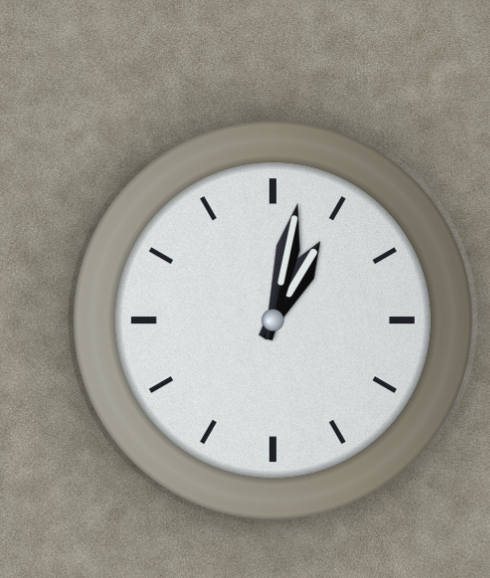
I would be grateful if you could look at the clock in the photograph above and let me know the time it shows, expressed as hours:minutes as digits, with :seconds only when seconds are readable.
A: 1:02
